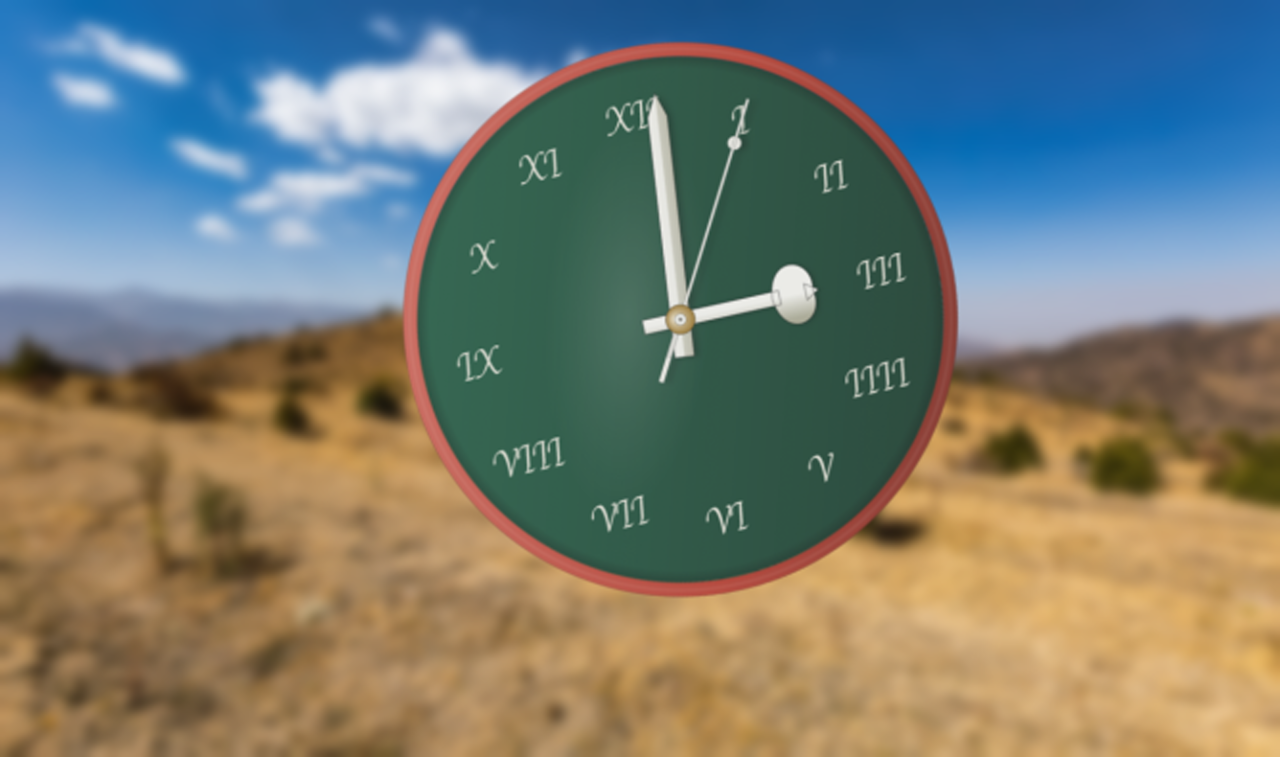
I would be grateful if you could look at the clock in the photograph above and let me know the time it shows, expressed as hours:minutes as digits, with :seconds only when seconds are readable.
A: 3:01:05
